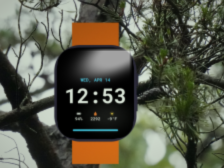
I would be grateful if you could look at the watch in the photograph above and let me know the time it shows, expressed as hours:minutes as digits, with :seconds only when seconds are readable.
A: 12:53
